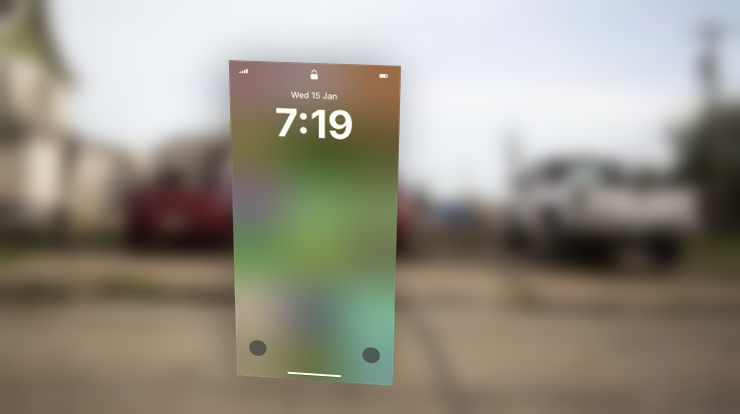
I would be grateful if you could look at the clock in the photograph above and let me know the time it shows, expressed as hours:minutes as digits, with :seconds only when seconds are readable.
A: 7:19
